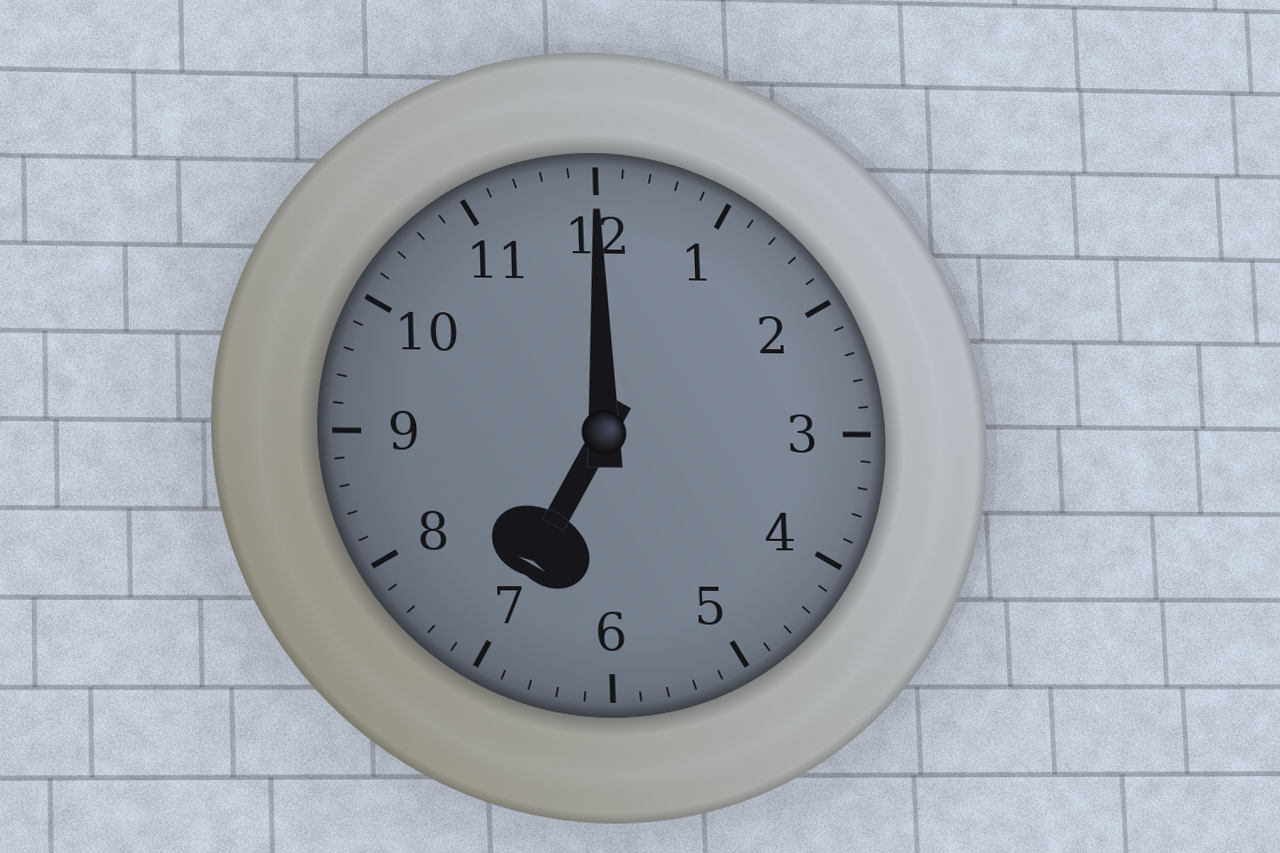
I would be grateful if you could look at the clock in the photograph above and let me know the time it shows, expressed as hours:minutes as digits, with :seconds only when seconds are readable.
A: 7:00
